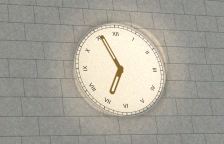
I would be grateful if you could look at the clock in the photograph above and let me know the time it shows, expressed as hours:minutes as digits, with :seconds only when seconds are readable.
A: 6:56
